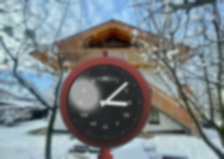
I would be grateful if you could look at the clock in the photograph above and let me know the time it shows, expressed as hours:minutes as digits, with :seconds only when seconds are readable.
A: 3:08
